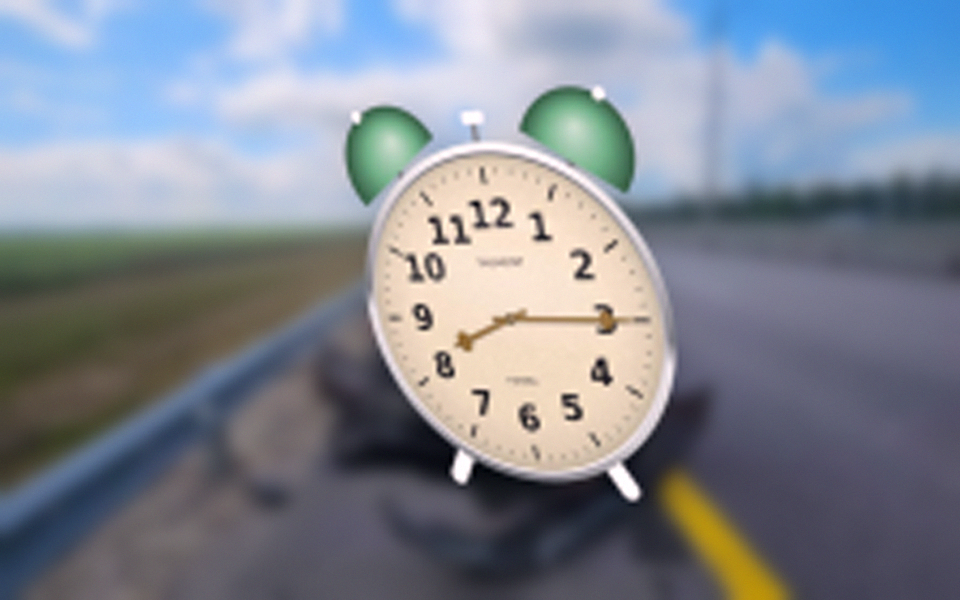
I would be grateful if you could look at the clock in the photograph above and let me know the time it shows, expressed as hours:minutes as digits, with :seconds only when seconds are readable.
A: 8:15
